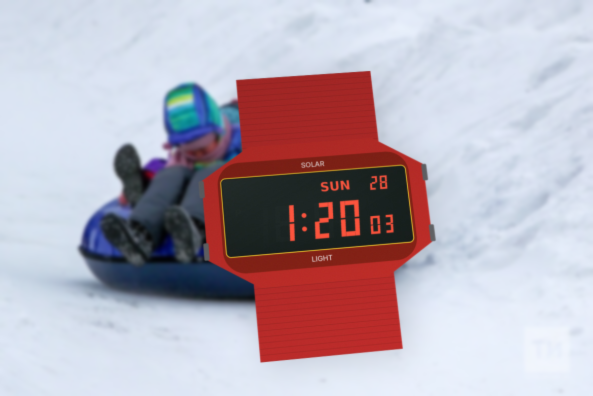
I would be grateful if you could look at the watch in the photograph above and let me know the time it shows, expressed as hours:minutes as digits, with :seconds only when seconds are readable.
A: 1:20:03
